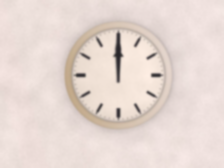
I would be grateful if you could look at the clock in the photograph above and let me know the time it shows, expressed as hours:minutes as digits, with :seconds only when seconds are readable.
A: 12:00
